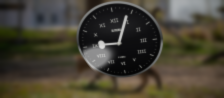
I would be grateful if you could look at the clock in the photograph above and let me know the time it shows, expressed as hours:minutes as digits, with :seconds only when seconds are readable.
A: 9:04
